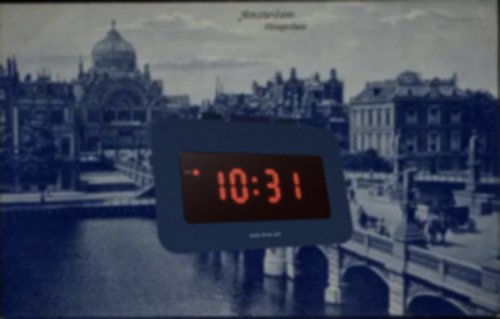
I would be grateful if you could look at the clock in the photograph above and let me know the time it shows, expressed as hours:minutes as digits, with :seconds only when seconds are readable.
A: 10:31
